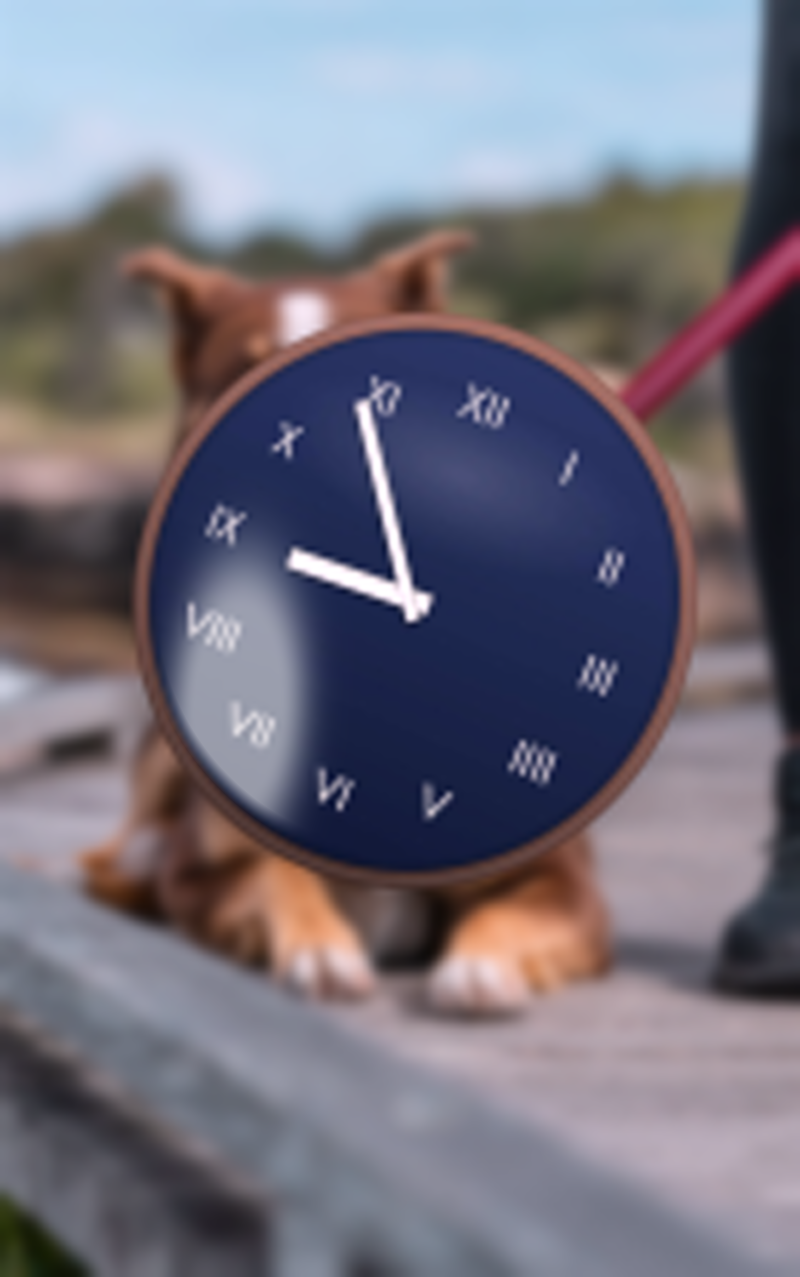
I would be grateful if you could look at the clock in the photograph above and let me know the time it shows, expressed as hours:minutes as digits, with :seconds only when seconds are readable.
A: 8:54
